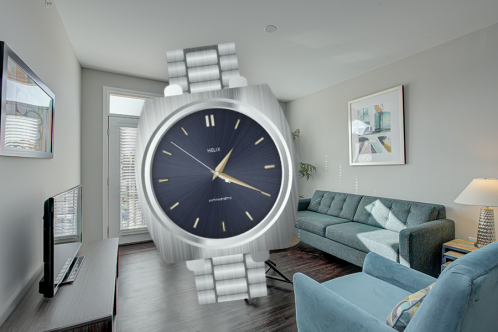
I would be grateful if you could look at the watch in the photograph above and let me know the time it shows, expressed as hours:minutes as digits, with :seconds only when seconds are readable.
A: 1:19:52
